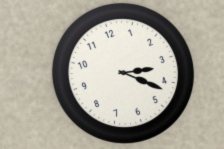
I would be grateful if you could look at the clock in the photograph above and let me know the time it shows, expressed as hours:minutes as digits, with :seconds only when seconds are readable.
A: 3:22
